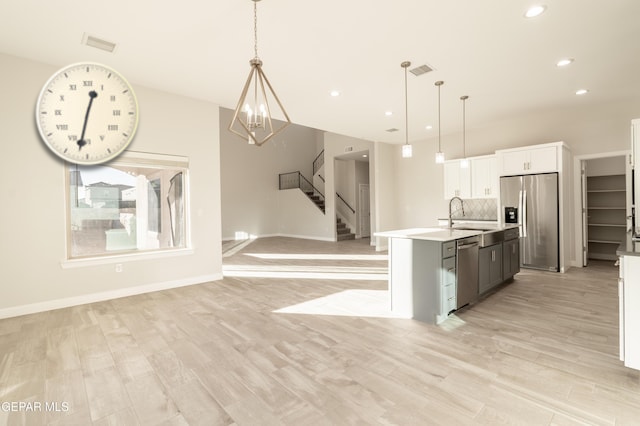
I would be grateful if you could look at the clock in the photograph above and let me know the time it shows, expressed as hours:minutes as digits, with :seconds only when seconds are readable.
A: 12:32
